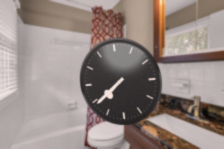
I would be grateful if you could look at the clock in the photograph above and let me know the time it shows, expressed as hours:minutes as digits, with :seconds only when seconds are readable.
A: 7:39
